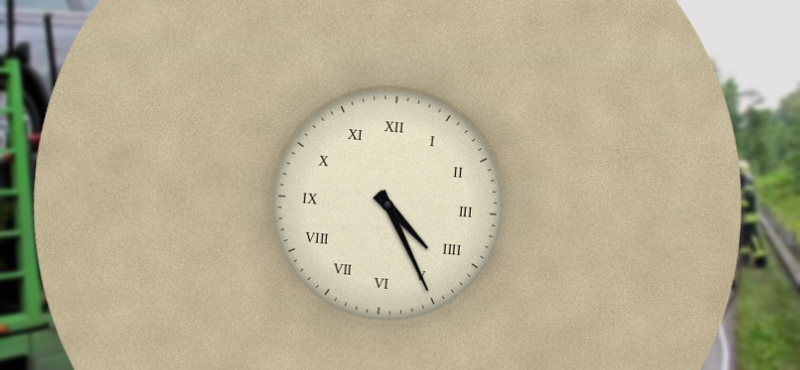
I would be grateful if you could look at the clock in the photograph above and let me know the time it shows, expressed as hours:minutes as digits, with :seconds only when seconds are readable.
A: 4:25
